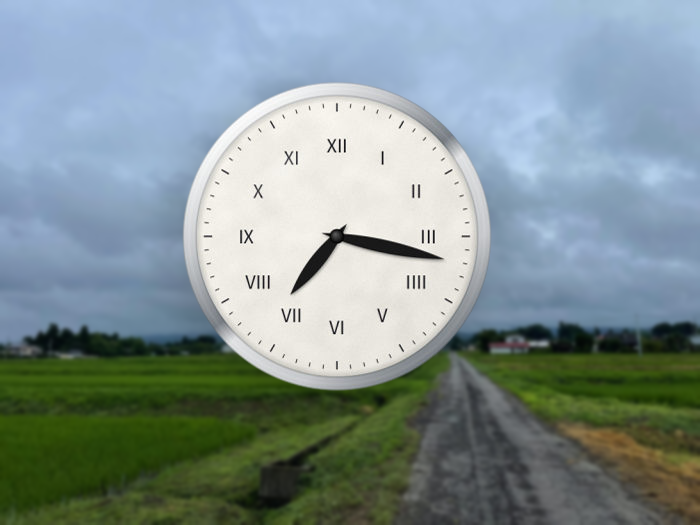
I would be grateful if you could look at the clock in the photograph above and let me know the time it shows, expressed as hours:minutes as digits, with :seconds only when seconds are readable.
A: 7:17
